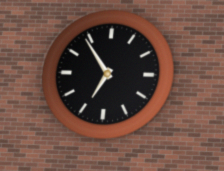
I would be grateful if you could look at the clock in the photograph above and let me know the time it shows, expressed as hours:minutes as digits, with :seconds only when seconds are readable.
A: 6:54
